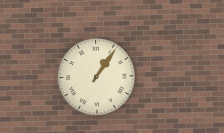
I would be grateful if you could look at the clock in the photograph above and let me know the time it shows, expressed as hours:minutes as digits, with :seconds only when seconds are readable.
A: 1:06
